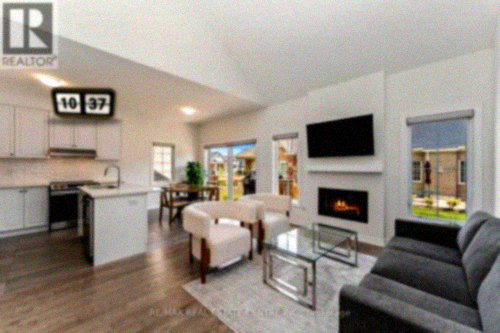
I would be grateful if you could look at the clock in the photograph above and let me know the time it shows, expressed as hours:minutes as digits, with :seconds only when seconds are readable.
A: 10:37
